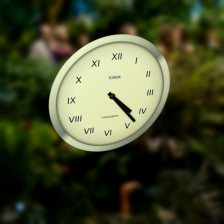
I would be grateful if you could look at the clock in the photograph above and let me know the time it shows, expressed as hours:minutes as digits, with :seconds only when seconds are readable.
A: 4:23
